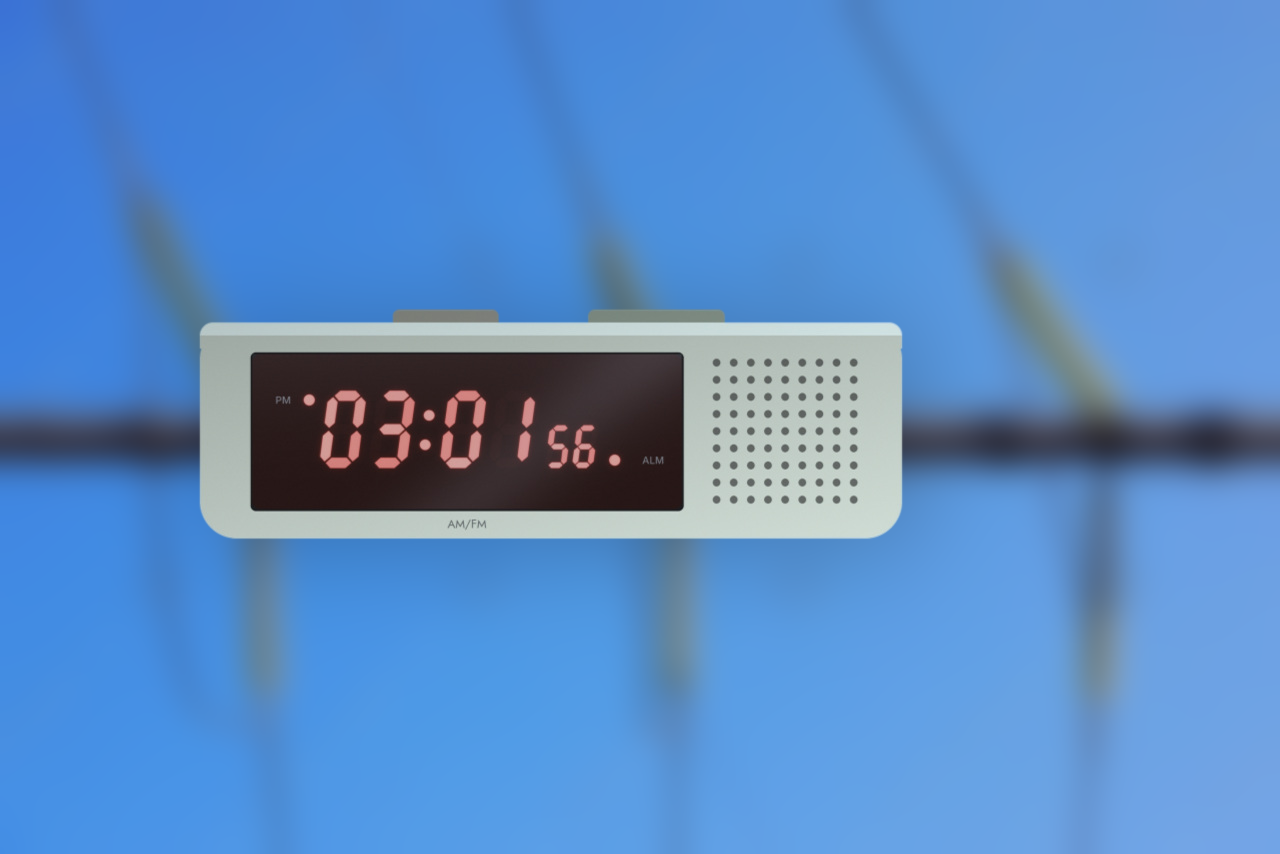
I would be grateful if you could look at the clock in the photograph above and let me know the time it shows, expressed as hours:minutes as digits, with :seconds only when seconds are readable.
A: 3:01:56
